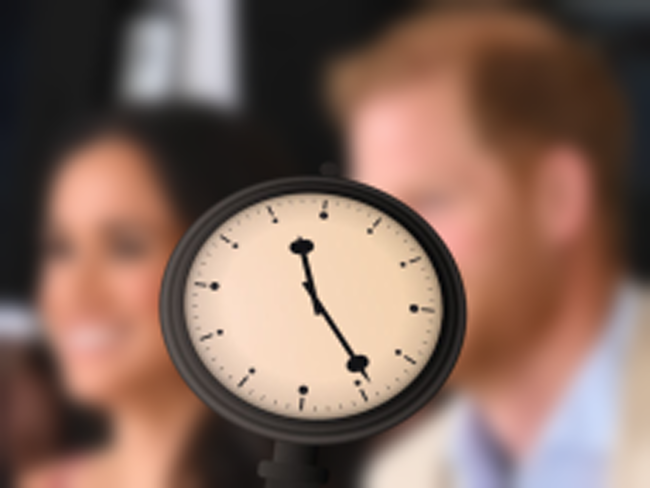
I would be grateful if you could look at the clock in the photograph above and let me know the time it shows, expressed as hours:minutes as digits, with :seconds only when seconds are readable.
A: 11:24
